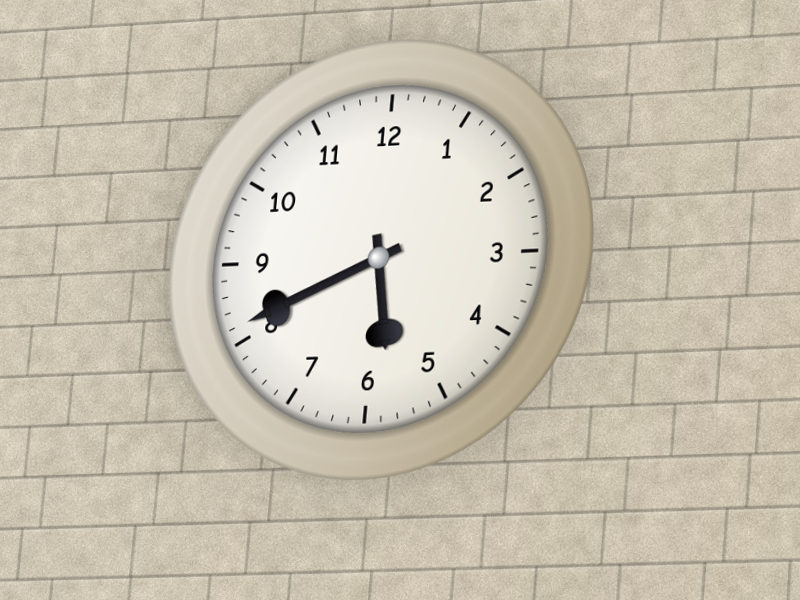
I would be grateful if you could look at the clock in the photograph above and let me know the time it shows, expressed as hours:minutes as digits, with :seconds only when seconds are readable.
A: 5:41
